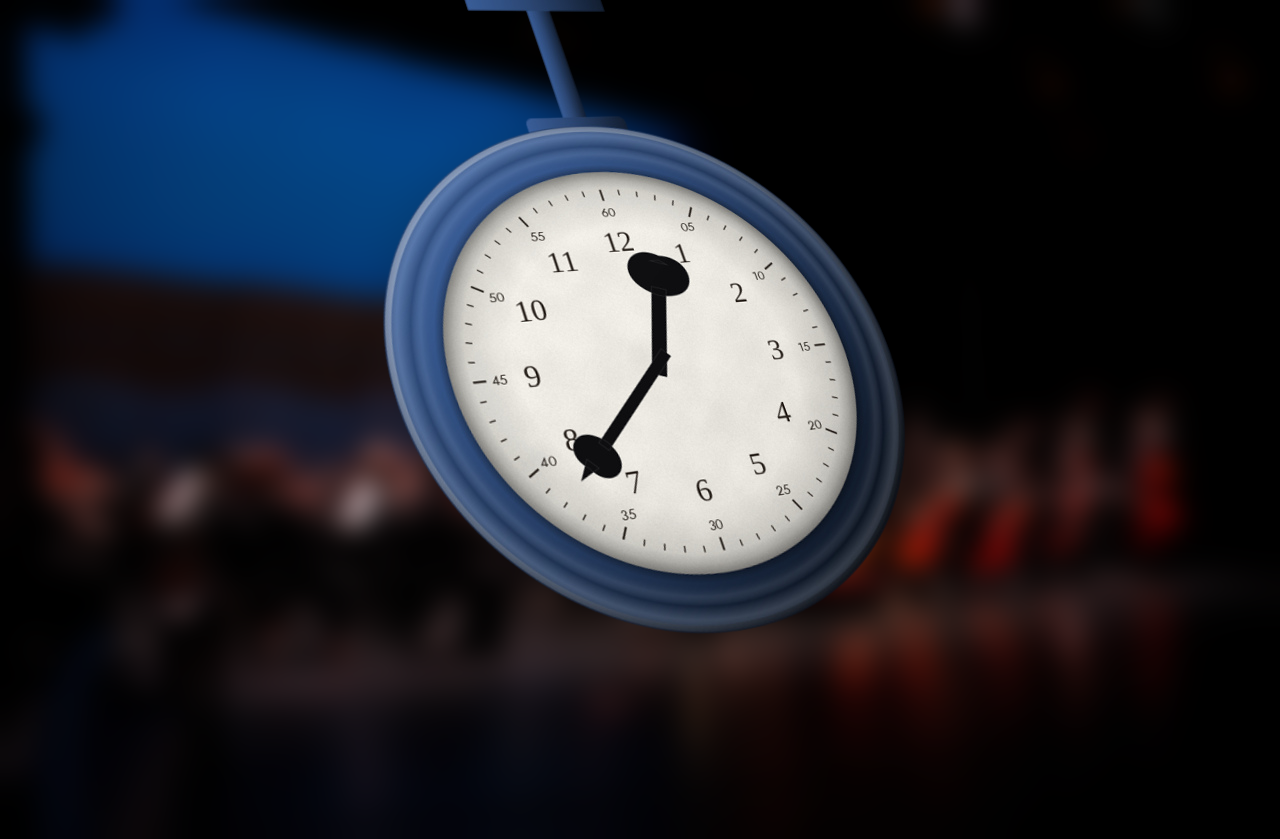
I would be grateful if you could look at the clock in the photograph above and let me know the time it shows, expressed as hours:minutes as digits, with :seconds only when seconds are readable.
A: 12:38
